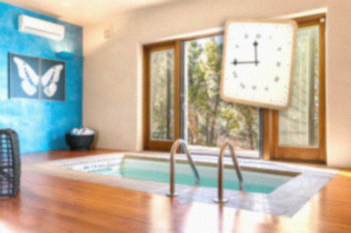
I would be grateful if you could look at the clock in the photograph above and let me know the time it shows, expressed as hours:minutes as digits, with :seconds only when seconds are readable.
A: 11:44
